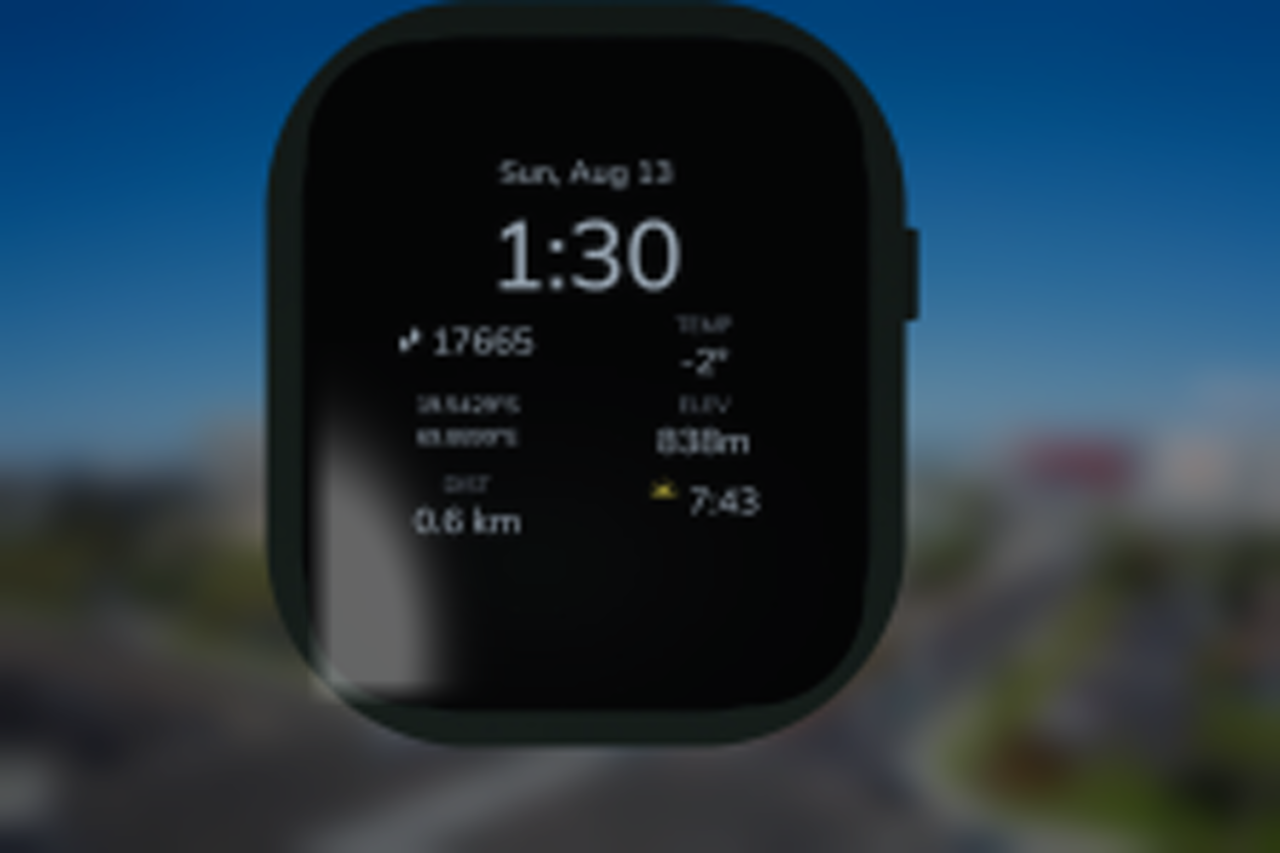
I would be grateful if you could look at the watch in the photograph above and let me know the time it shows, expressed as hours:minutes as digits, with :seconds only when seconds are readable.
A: 1:30
